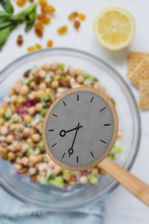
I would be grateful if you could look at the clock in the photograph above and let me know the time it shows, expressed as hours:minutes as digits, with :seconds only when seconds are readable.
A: 8:33
